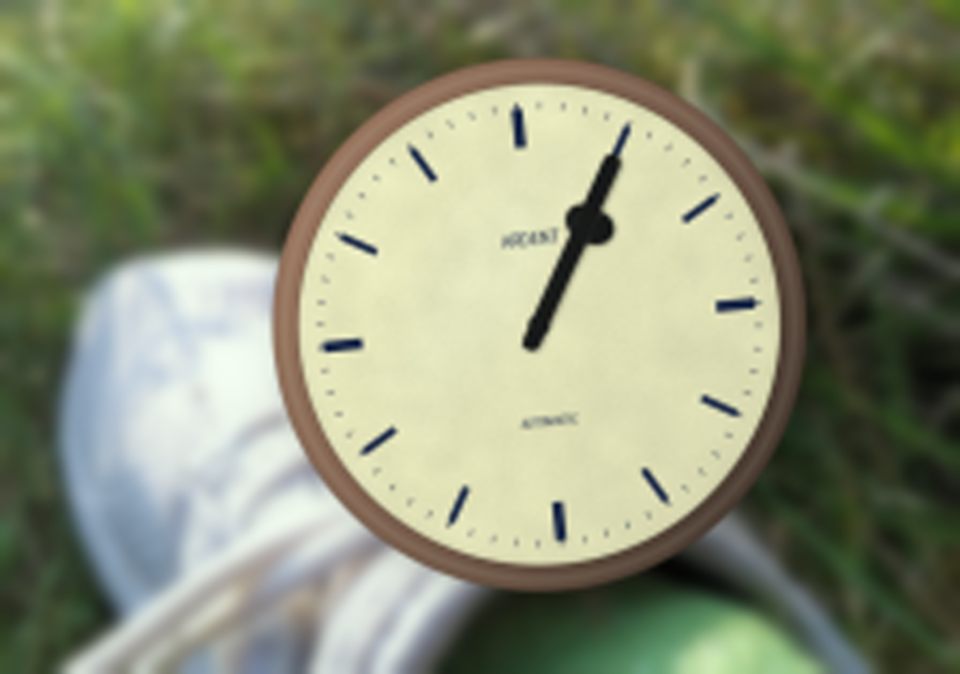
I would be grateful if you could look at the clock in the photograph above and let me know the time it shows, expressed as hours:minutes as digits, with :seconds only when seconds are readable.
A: 1:05
